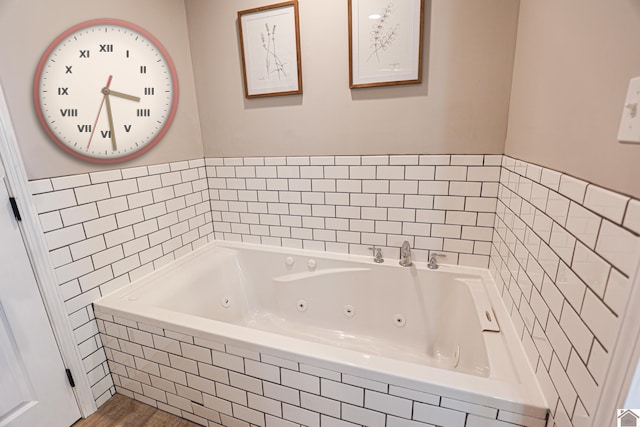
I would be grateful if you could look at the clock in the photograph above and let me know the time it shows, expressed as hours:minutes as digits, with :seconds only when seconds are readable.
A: 3:28:33
